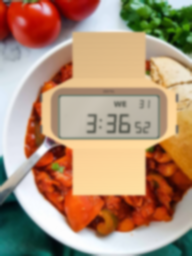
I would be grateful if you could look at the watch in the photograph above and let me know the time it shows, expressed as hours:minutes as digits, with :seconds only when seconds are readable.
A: 3:36
